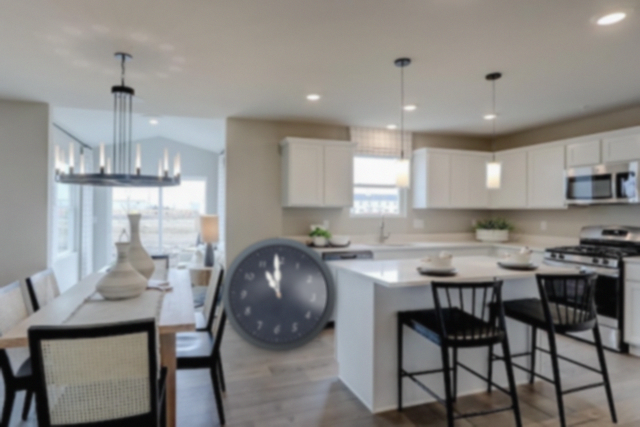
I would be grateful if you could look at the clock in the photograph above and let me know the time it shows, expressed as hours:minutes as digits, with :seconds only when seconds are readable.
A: 10:59
